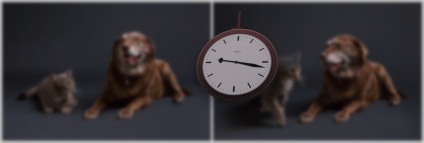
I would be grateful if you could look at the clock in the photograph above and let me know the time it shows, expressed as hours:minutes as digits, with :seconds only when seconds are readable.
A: 9:17
